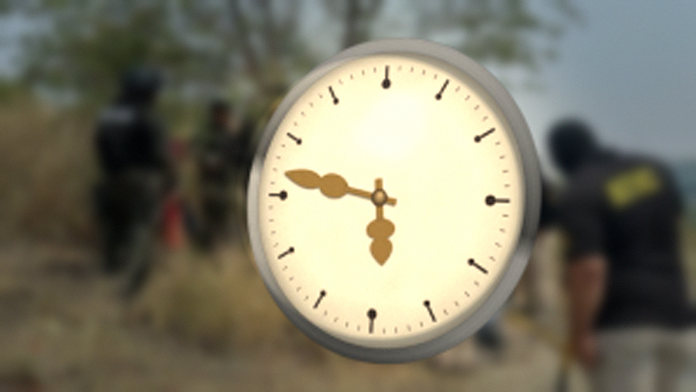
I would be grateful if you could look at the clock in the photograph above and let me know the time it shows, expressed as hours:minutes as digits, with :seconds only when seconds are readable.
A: 5:47
